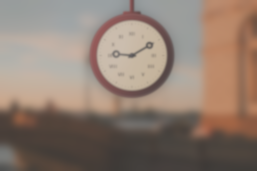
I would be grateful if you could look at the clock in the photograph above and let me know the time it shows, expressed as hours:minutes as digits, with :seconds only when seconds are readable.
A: 9:10
